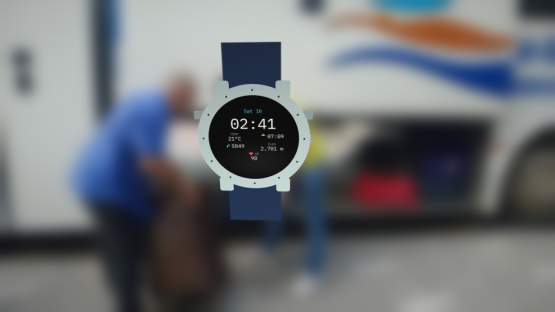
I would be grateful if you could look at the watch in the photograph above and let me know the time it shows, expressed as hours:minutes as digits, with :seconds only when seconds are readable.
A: 2:41
